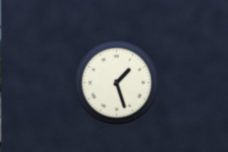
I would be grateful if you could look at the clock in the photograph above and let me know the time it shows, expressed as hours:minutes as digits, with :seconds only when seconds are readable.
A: 1:27
